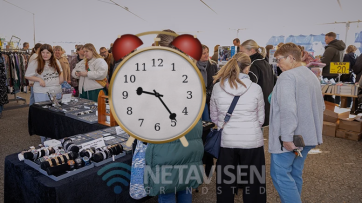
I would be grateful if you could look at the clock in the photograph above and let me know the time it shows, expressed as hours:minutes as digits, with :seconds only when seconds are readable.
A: 9:24
